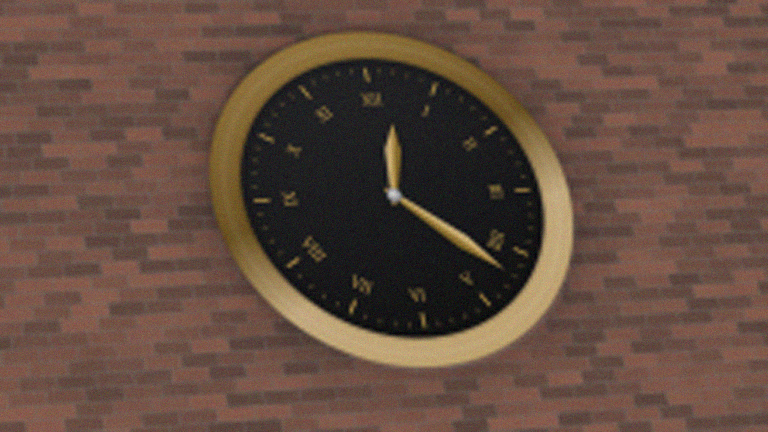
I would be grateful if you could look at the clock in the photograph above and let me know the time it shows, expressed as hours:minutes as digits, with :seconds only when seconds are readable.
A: 12:22
